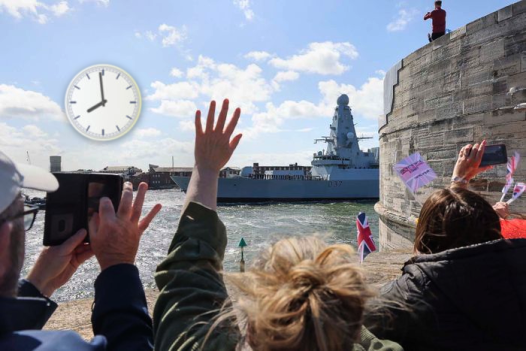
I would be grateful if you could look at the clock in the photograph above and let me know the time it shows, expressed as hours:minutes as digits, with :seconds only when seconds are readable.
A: 7:59
